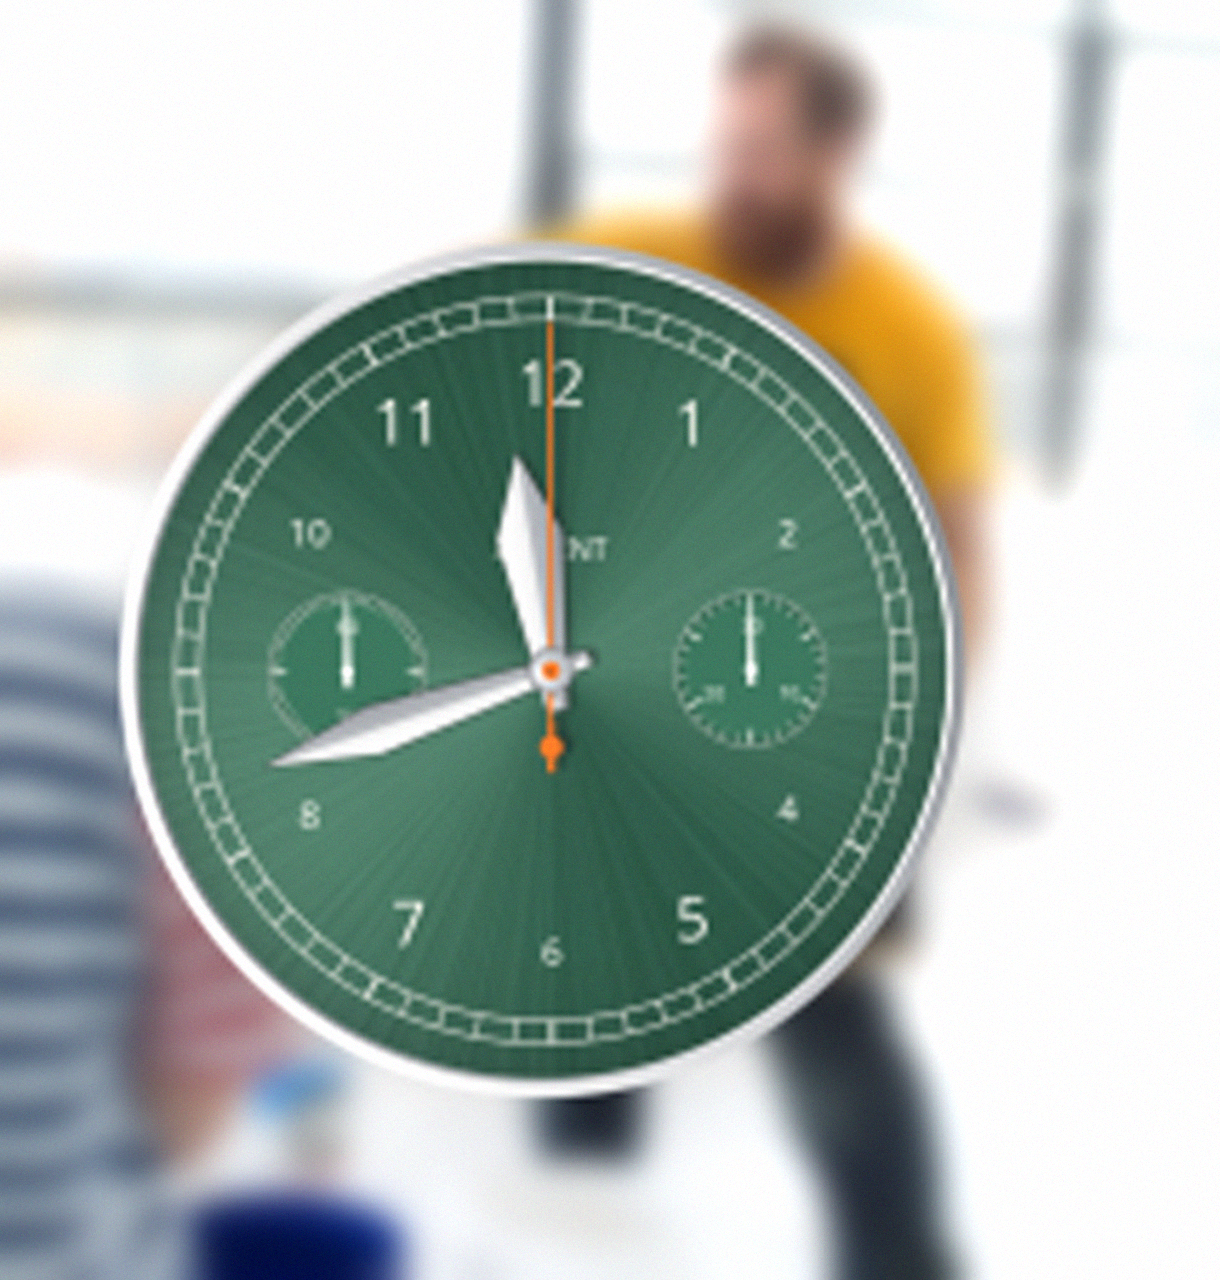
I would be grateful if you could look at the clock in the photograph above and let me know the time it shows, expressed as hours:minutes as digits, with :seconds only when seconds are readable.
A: 11:42
